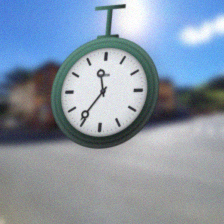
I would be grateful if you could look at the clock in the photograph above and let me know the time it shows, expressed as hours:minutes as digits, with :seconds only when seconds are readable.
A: 11:36
